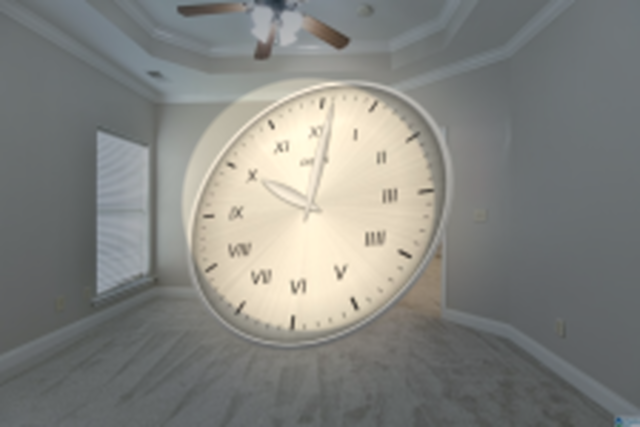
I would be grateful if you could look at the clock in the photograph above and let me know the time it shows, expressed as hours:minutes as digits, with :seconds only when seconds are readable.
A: 10:01
